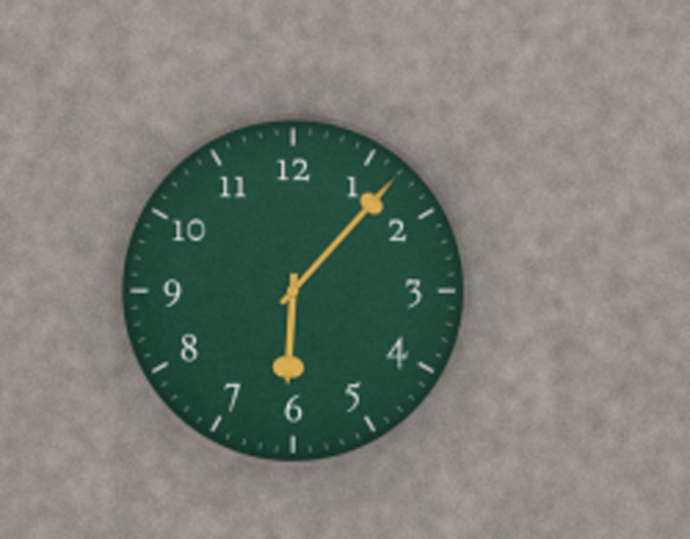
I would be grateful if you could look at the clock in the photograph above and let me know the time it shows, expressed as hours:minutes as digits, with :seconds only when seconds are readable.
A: 6:07
